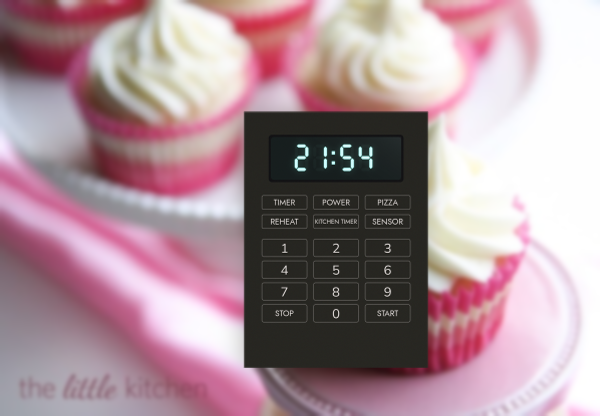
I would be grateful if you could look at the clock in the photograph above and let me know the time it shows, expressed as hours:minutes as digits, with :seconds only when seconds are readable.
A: 21:54
